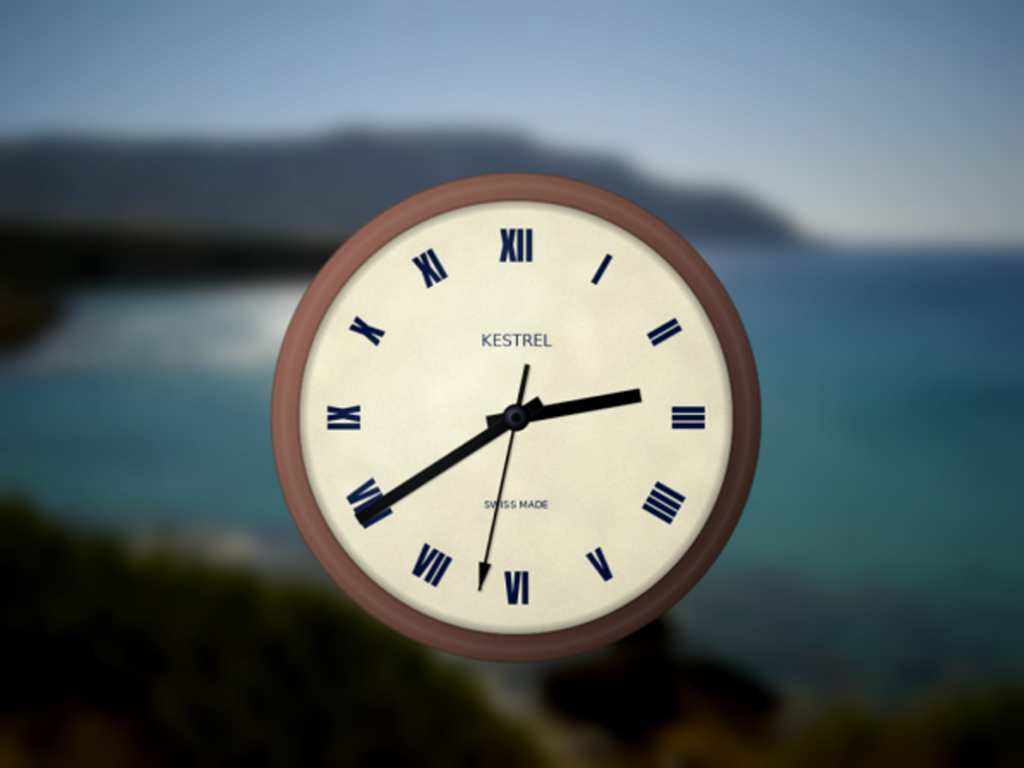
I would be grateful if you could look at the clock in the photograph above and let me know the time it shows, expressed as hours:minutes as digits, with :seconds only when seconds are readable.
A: 2:39:32
